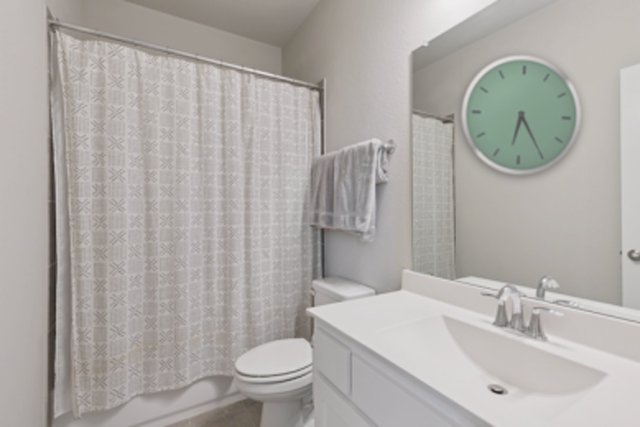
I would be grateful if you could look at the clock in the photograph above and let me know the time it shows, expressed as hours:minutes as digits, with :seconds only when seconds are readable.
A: 6:25
